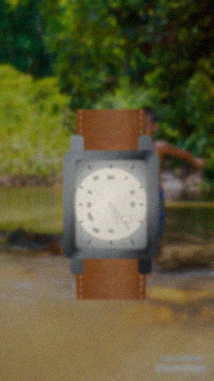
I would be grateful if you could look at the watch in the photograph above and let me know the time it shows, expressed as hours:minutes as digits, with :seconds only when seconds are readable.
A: 5:24
